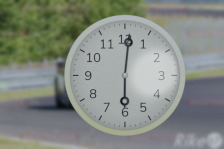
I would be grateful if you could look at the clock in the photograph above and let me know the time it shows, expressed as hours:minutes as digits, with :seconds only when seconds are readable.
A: 6:01
